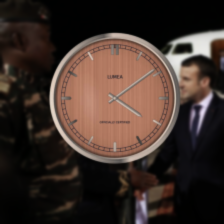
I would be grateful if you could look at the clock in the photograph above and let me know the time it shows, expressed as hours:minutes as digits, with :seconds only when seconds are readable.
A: 4:09
